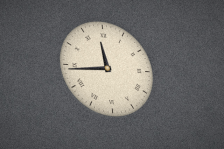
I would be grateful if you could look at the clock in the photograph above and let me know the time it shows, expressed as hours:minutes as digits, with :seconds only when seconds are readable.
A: 11:44
